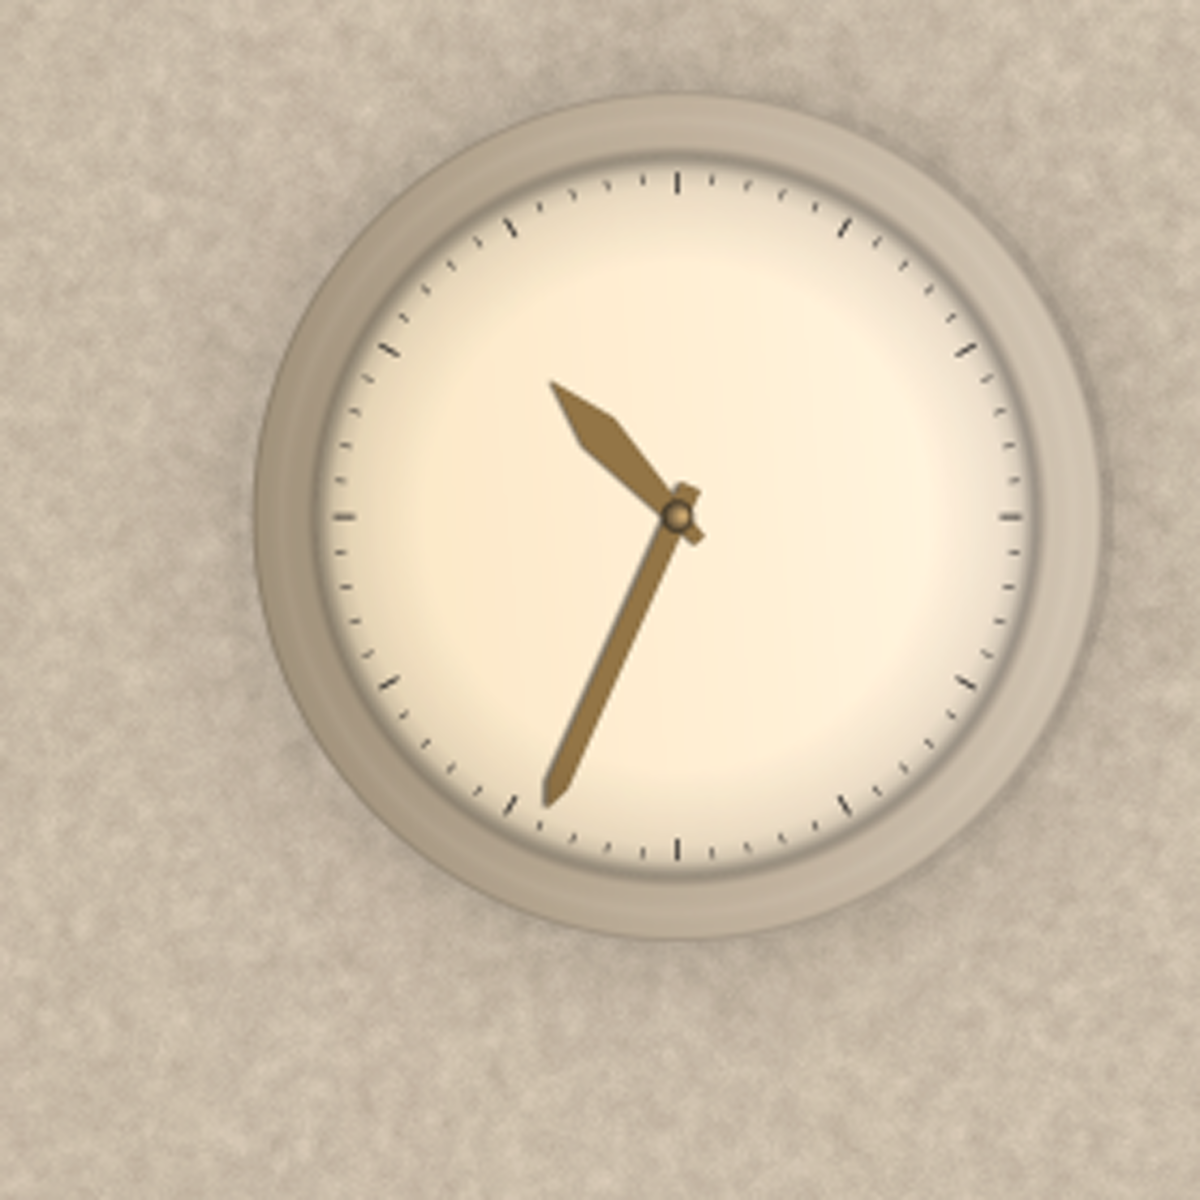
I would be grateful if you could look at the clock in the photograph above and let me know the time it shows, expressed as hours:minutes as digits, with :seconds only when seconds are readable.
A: 10:34
